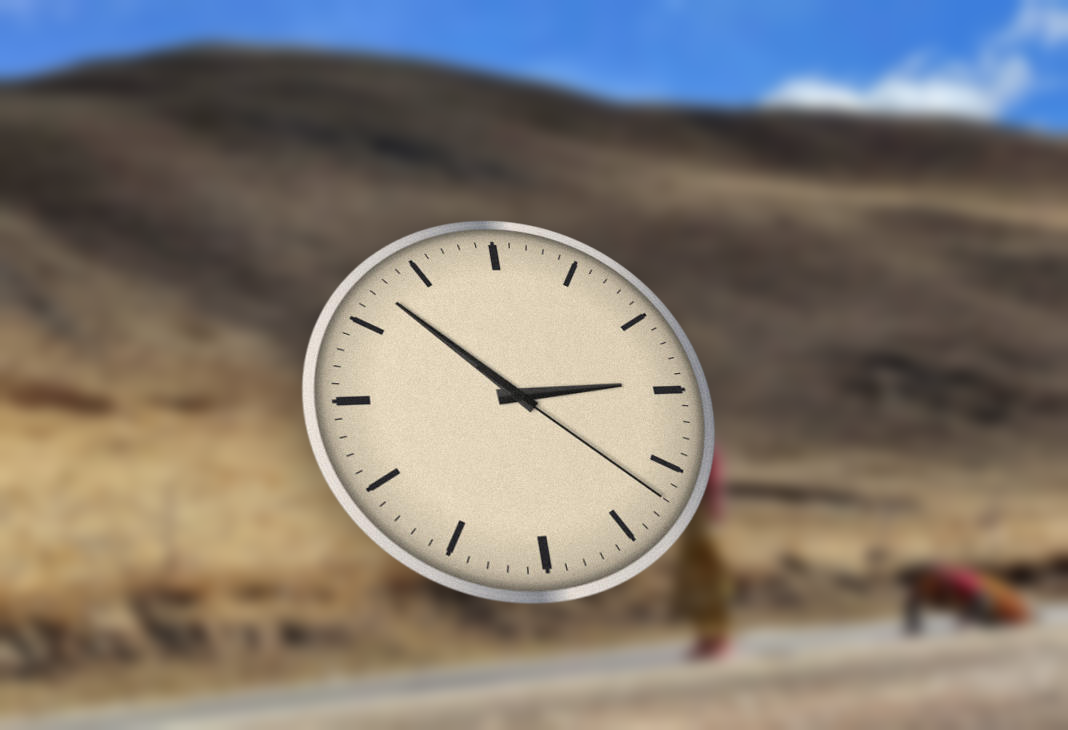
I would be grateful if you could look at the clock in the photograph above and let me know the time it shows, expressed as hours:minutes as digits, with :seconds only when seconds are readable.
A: 2:52:22
